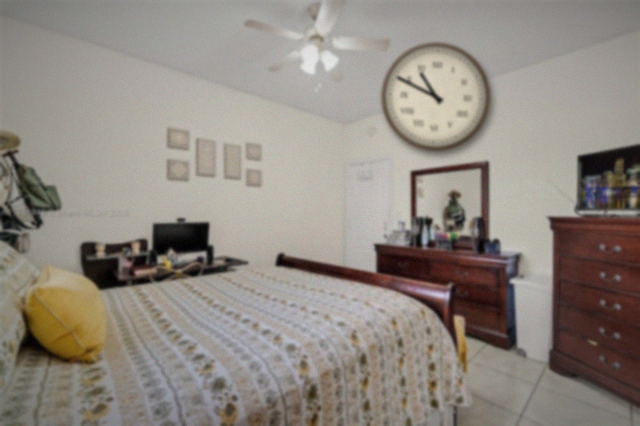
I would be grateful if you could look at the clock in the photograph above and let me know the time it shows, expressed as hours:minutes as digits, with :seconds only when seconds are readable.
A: 10:49
